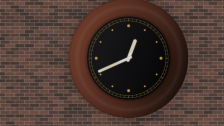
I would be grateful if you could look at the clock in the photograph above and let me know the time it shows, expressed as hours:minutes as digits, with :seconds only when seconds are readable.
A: 12:41
